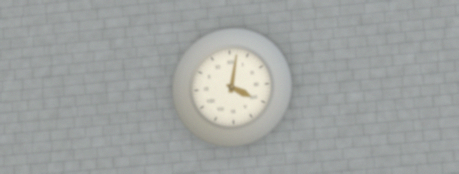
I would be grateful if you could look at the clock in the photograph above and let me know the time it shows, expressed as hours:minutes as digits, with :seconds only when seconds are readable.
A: 4:02
